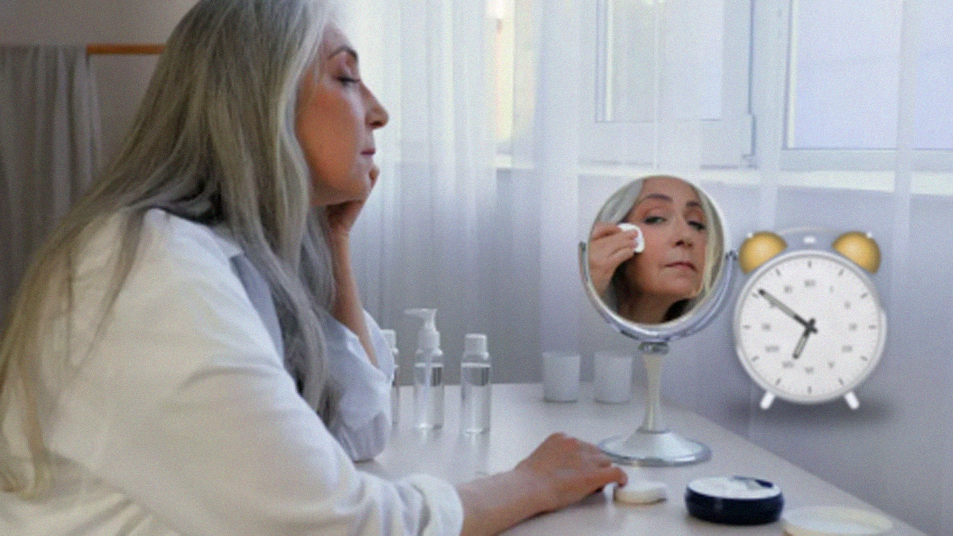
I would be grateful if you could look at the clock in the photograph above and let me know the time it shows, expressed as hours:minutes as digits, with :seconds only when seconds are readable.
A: 6:51
